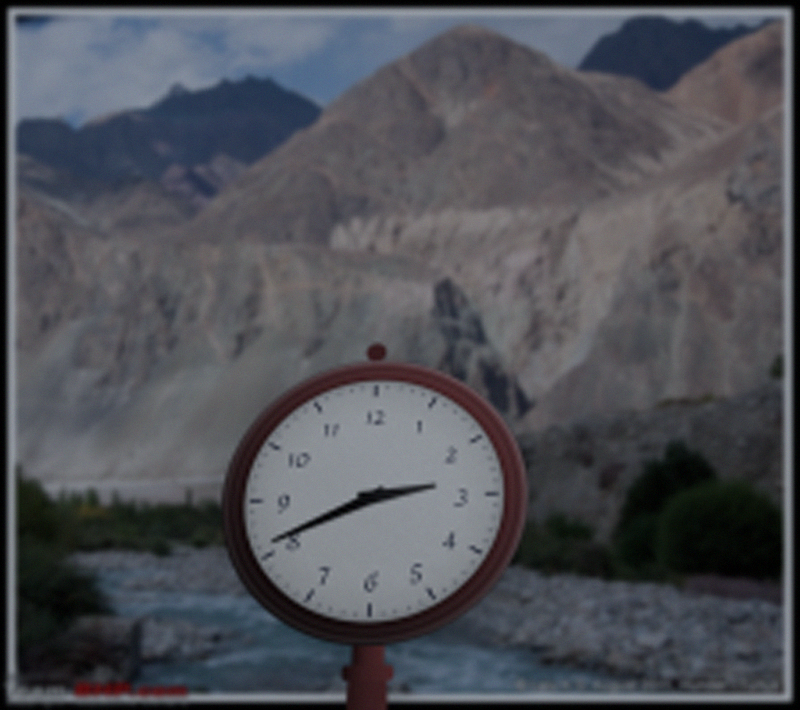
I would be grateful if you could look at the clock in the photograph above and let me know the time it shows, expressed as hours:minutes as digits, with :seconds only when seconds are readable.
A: 2:41
